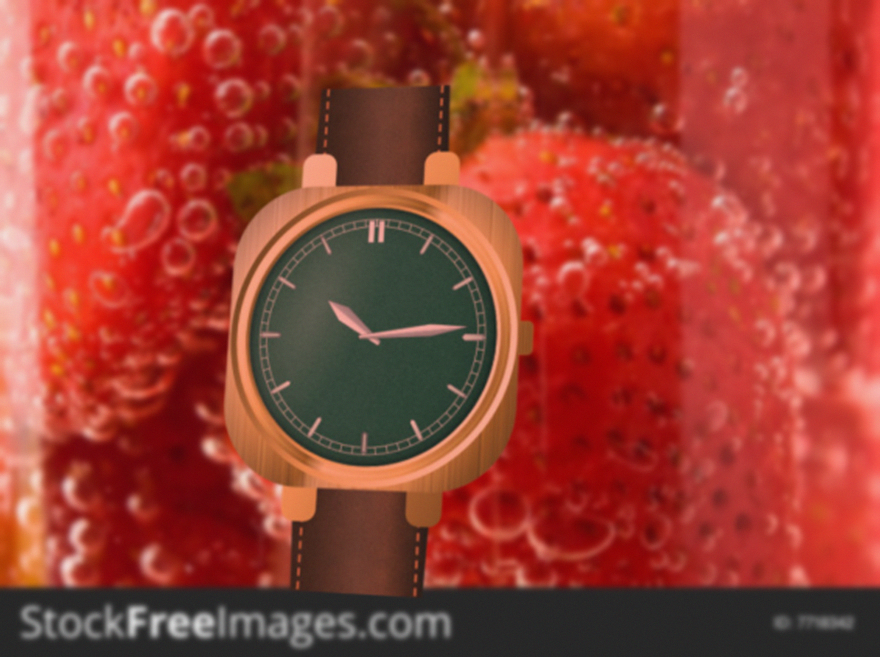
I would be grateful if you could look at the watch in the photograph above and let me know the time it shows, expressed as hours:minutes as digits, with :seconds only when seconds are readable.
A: 10:14
